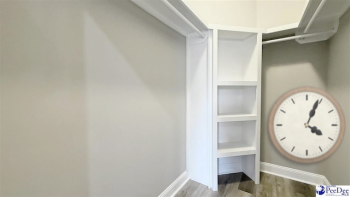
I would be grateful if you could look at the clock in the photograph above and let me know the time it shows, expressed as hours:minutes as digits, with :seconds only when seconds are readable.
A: 4:04
